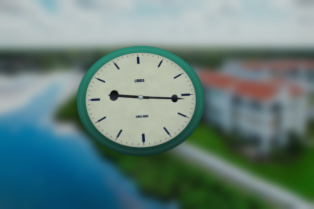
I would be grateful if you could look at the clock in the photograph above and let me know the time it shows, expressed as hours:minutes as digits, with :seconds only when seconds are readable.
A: 9:16
